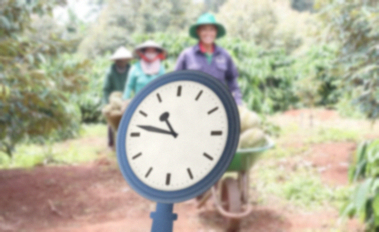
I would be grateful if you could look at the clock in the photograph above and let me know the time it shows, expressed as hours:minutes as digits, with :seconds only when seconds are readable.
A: 10:47
